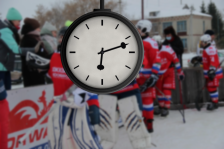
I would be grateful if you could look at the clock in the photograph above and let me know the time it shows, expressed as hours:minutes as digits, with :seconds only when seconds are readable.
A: 6:12
